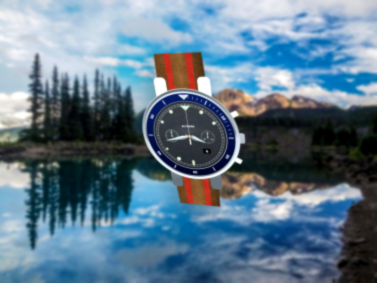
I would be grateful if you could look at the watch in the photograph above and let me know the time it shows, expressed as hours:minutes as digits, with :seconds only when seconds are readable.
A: 3:43
